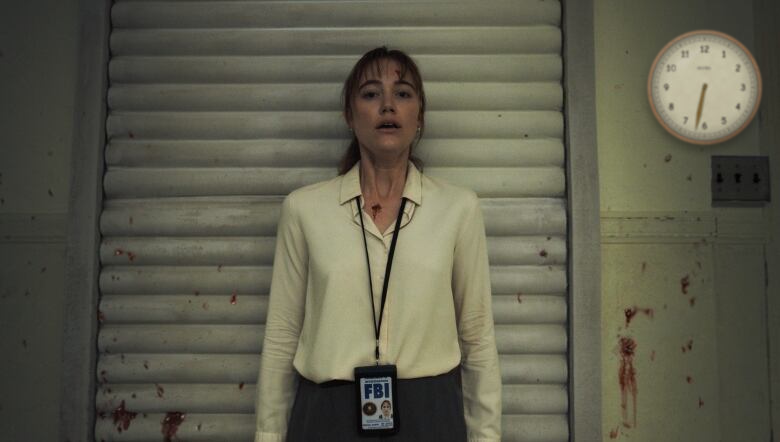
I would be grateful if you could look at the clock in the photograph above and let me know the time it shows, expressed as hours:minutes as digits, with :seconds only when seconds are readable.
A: 6:32
